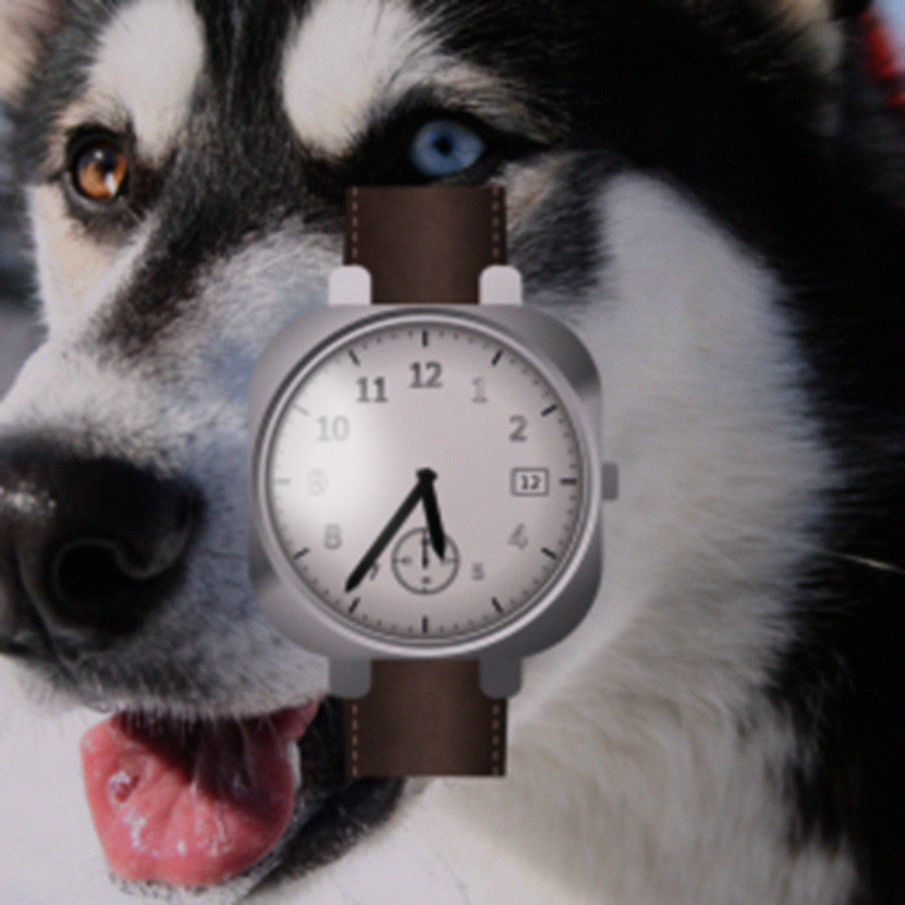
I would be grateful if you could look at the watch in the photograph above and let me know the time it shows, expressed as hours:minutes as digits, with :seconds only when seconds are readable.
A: 5:36
